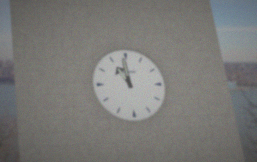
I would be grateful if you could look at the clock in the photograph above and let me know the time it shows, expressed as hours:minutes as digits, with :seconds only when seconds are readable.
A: 10:59
